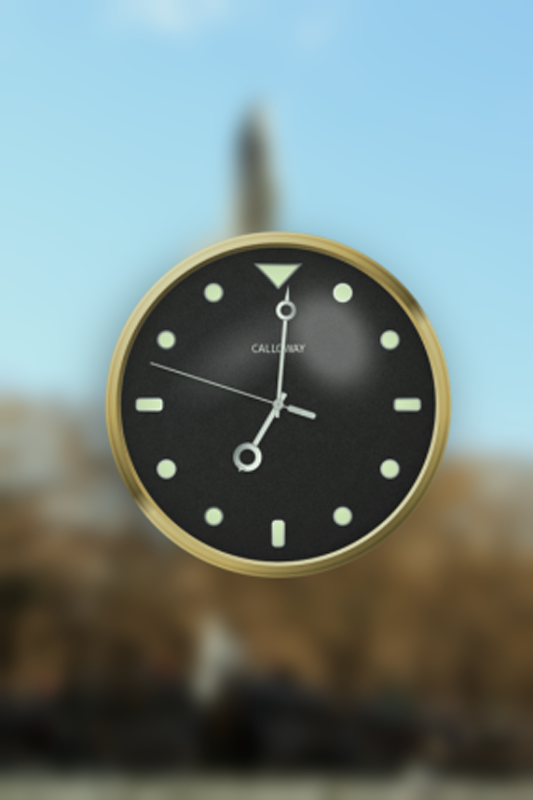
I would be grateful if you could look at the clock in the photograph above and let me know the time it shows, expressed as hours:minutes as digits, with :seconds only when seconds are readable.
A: 7:00:48
